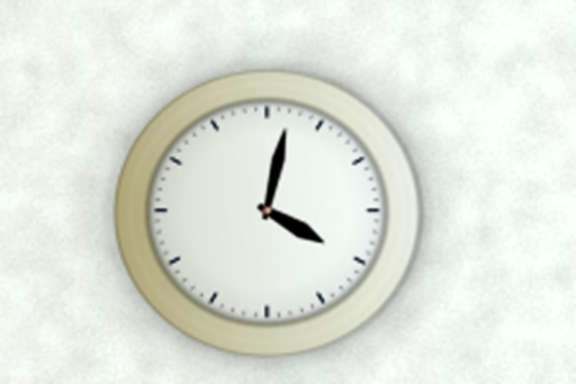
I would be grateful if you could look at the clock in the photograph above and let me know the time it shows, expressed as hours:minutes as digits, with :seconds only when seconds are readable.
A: 4:02
